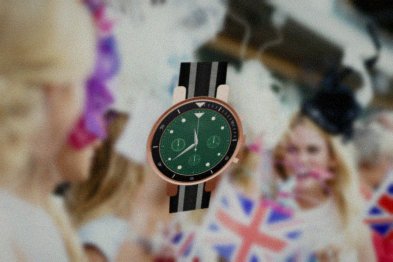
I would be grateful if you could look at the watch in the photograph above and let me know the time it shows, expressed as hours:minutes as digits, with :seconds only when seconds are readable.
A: 11:39
